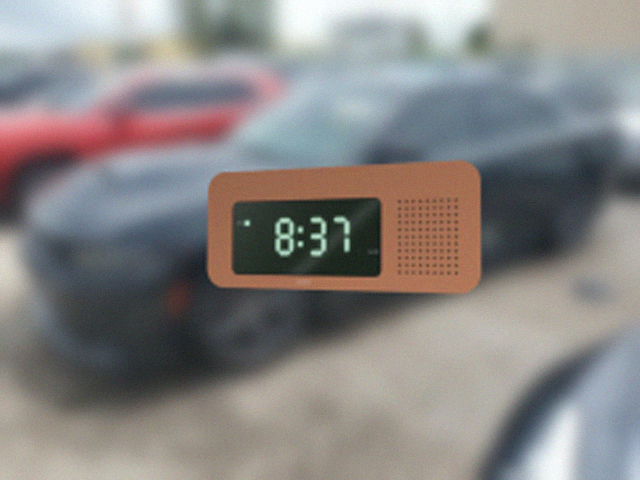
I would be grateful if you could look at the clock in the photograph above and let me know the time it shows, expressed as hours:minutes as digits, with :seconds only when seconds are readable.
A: 8:37
